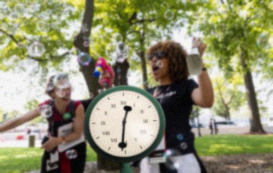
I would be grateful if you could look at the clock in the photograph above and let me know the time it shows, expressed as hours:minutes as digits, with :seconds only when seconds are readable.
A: 12:31
